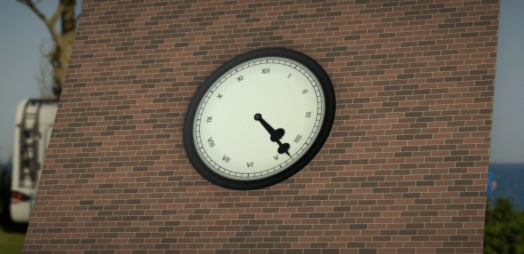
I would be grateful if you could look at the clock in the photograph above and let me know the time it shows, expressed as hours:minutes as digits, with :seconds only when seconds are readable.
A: 4:23
